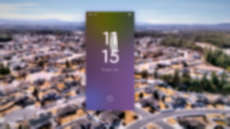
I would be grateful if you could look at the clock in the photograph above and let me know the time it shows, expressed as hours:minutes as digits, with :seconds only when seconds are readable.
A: 11:15
